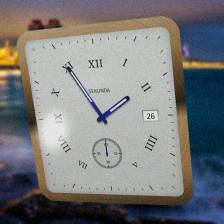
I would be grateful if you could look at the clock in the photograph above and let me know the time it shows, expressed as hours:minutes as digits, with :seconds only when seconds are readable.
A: 1:55
